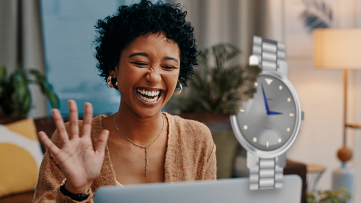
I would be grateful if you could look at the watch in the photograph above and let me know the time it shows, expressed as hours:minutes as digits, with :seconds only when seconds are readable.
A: 2:57
